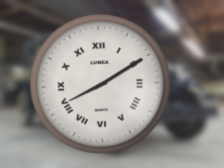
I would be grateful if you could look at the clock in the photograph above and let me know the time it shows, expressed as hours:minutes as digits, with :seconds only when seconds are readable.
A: 8:10
